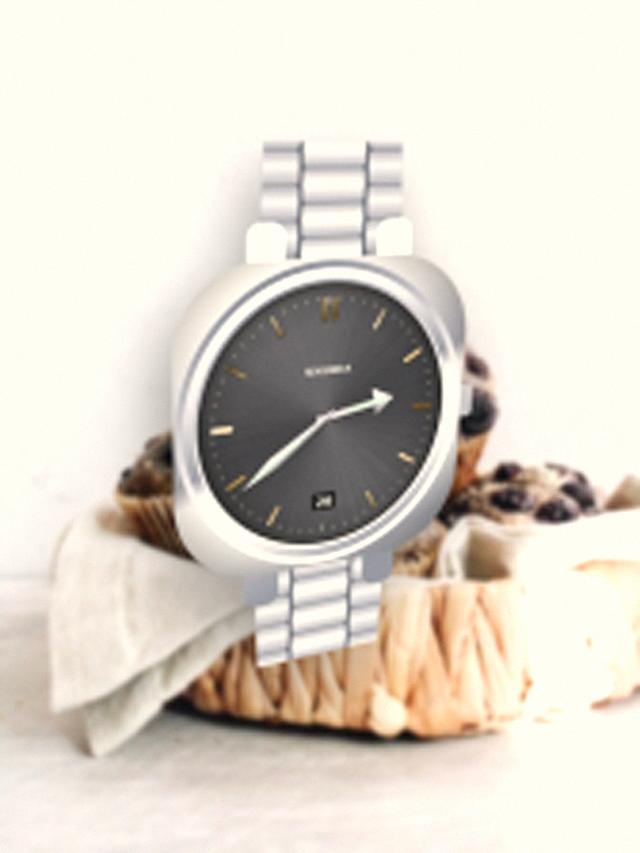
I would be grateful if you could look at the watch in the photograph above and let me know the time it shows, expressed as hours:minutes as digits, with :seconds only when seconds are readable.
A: 2:39
